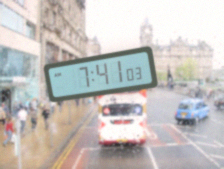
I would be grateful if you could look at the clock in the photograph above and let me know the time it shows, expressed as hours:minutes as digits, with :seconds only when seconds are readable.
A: 7:41:03
